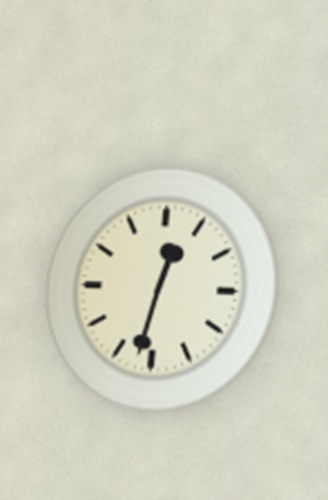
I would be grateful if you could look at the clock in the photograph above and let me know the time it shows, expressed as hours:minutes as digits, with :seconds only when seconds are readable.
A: 12:32
